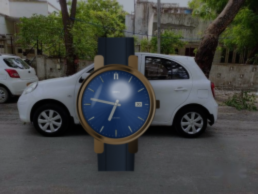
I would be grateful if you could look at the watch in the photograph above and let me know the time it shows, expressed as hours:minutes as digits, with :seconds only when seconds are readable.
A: 6:47
